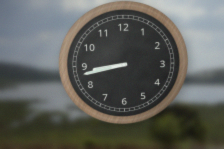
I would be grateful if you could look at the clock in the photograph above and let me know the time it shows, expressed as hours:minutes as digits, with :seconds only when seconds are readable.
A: 8:43
